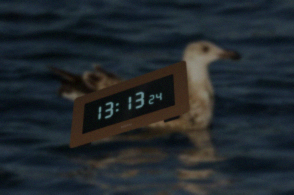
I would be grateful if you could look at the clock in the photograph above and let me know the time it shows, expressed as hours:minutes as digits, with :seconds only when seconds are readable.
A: 13:13:24
